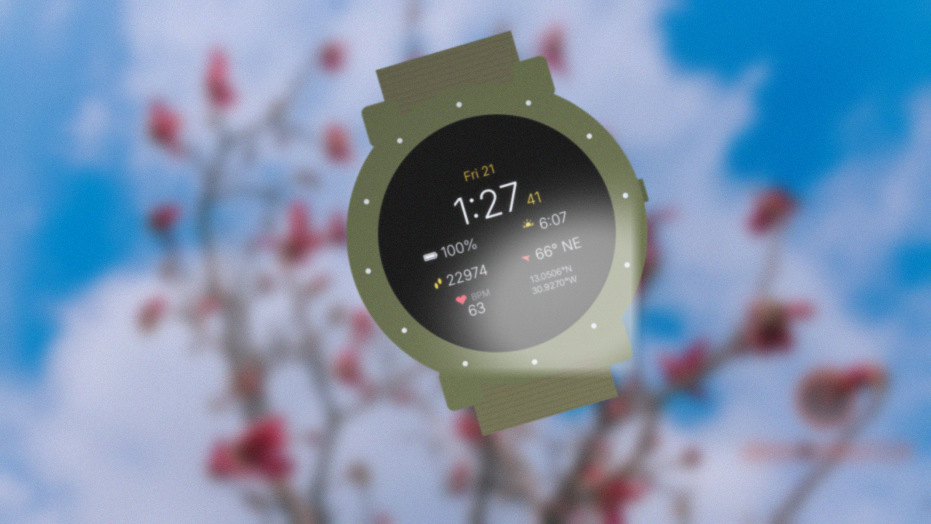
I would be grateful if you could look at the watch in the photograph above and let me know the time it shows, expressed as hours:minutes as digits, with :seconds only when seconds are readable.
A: 1:27:41
